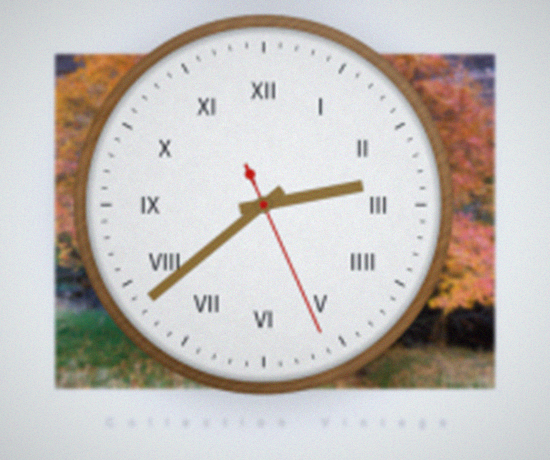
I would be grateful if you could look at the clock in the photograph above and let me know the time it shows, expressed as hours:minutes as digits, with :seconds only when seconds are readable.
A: 2:38:26
